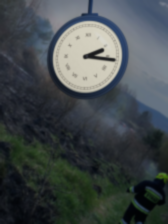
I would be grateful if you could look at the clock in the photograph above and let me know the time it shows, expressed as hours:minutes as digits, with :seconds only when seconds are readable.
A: 2:16
